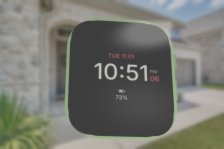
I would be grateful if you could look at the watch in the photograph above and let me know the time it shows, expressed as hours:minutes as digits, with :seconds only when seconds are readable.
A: 10:51
